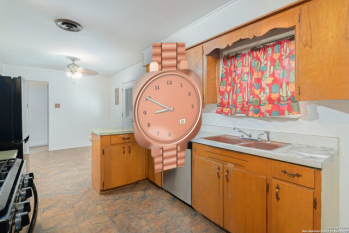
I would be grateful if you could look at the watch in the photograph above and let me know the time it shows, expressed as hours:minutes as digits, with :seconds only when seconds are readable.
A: 8:50
